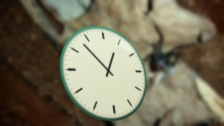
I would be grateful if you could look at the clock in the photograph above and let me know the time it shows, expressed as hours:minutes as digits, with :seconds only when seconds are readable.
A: 12:53
